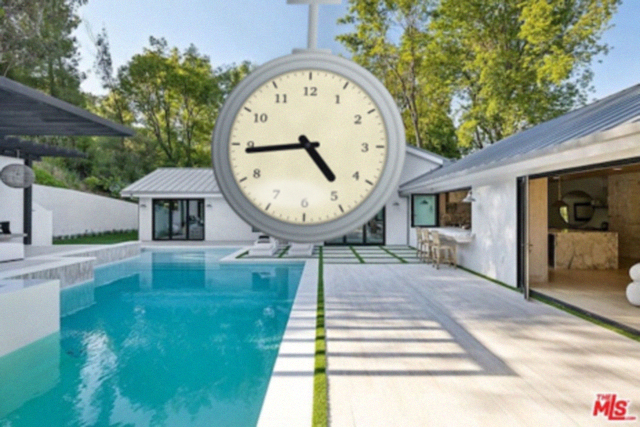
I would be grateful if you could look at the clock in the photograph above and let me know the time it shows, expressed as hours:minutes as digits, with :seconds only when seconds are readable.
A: 4:44
